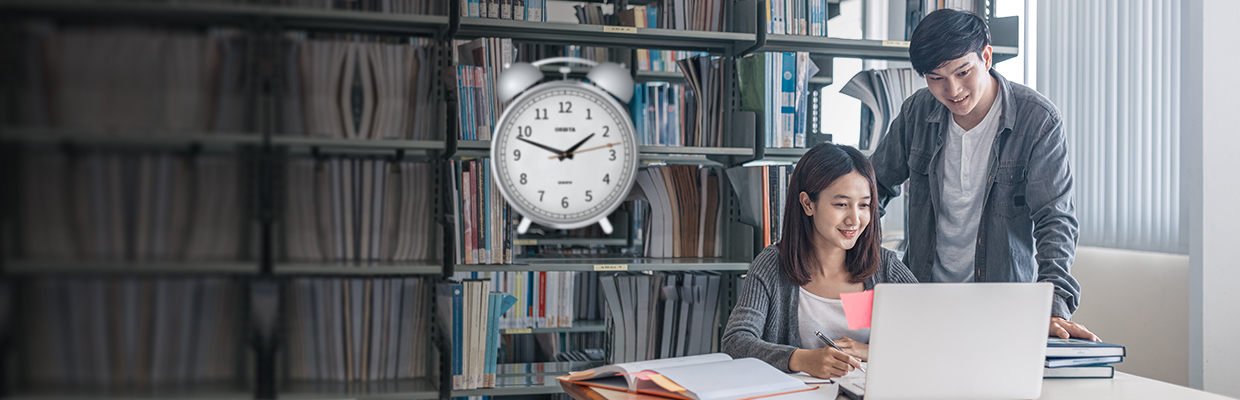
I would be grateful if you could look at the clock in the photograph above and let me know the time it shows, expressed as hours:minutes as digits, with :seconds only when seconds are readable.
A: 1:48:13
